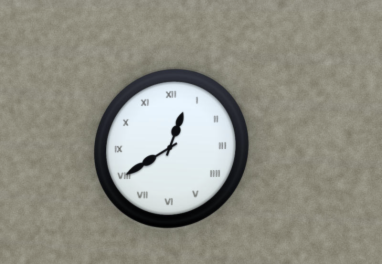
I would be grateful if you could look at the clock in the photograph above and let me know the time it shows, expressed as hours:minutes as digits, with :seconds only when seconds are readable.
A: 12:40
